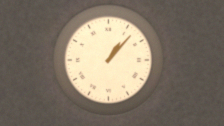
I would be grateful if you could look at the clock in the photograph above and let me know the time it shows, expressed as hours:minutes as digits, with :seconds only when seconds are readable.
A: 1:07
